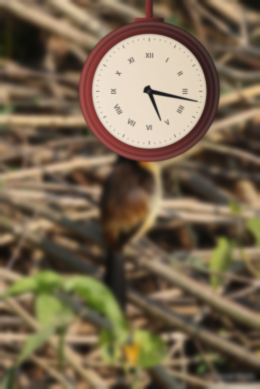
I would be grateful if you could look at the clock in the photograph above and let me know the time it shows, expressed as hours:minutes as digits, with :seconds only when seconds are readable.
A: 5:17
